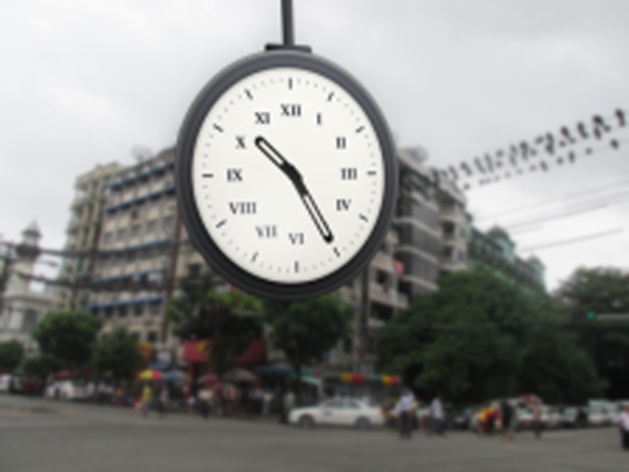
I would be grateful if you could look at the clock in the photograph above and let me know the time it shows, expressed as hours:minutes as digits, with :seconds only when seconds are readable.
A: 10:25
